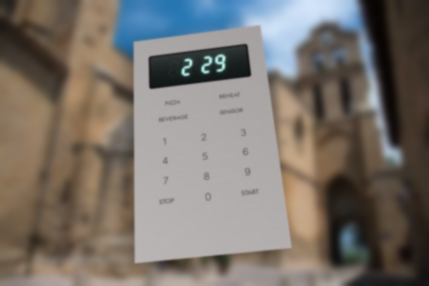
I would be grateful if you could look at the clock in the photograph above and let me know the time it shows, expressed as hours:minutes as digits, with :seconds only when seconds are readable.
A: 2:29
